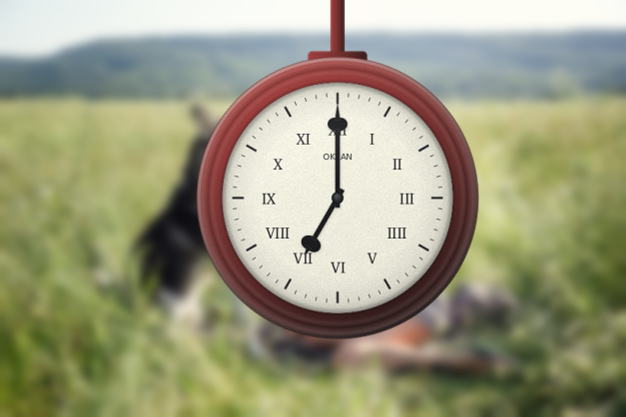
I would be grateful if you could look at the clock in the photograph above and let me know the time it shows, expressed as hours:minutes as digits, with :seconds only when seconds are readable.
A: 7:00
